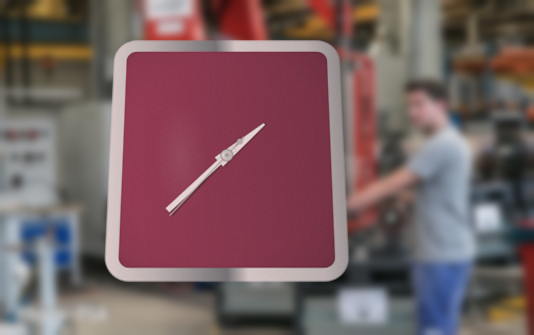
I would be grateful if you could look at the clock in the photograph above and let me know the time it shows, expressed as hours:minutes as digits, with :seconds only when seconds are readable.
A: 1:37:37
